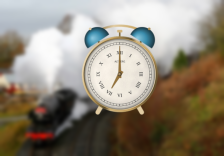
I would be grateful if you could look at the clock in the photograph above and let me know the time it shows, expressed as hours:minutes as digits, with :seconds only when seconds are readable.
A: 7:00
